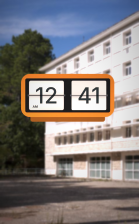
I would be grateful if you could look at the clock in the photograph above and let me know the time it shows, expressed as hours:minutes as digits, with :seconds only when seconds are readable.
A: 12:41
